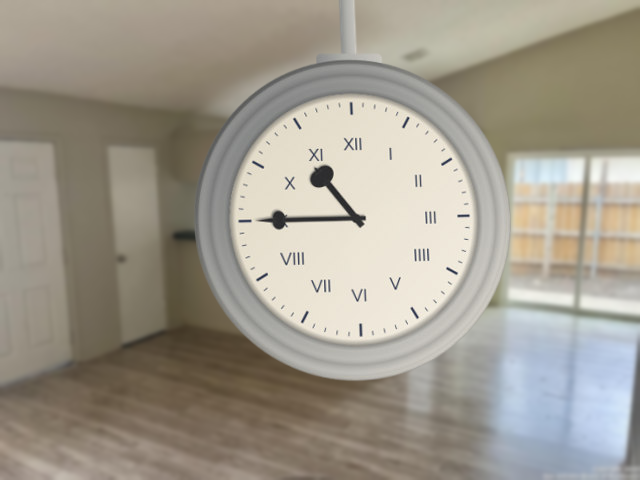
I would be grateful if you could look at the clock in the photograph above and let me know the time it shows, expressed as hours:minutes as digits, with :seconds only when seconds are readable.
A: 10:45
